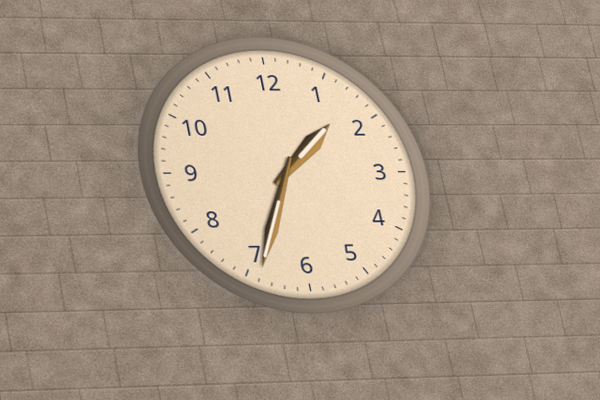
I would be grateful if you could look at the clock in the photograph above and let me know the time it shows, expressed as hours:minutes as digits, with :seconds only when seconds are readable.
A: 1:34
